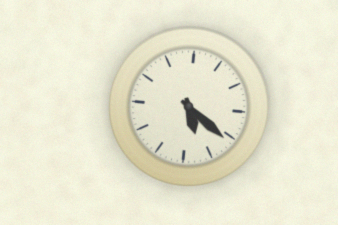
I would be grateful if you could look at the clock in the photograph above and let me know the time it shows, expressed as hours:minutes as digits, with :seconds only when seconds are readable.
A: 5:21
